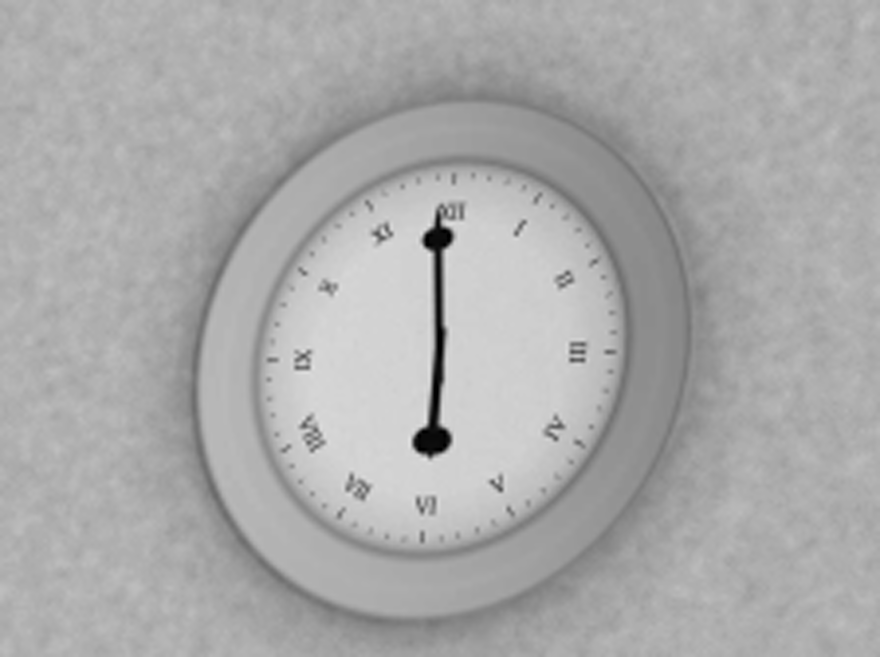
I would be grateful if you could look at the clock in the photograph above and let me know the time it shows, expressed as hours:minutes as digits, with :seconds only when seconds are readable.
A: 5:59
